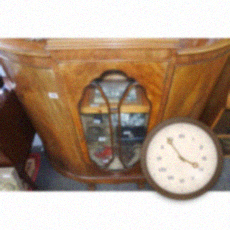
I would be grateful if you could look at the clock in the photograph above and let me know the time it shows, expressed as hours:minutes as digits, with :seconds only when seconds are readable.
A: 3:54
